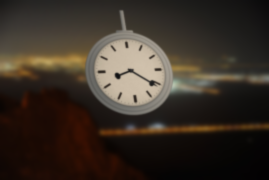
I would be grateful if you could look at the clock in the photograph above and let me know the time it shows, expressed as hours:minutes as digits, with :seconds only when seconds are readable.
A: 8:21
